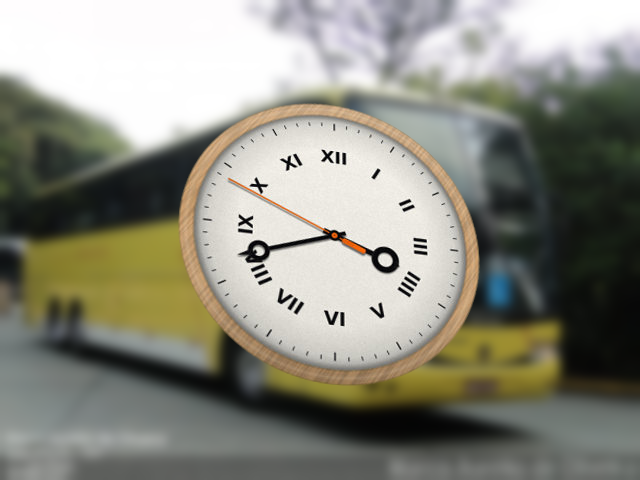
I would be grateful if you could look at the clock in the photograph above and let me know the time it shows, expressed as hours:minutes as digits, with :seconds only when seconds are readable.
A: 3:41:49
